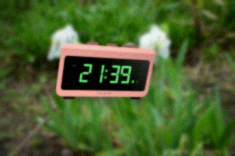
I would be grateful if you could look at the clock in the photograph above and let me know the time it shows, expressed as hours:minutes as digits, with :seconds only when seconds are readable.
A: 21:39
